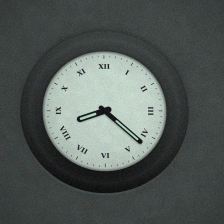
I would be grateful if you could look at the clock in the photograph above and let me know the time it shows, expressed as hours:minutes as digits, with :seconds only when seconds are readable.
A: 8:22
